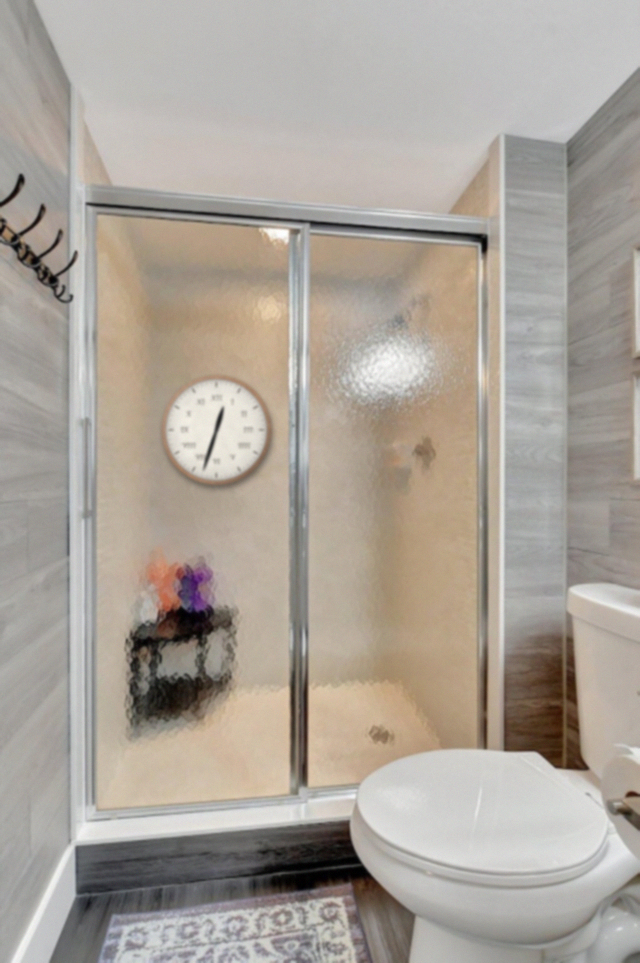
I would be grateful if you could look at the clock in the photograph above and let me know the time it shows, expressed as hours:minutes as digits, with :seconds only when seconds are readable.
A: 12:33
